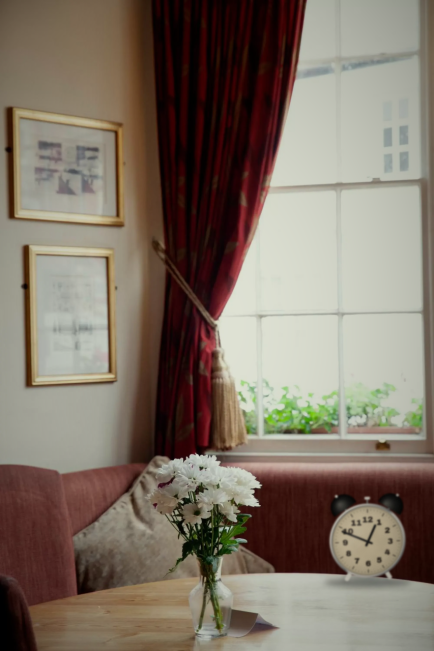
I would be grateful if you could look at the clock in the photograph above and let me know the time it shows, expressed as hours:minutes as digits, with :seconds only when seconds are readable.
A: 12:49
